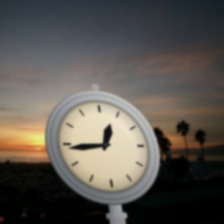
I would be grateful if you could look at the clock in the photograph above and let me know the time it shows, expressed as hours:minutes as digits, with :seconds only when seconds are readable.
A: 12:44
